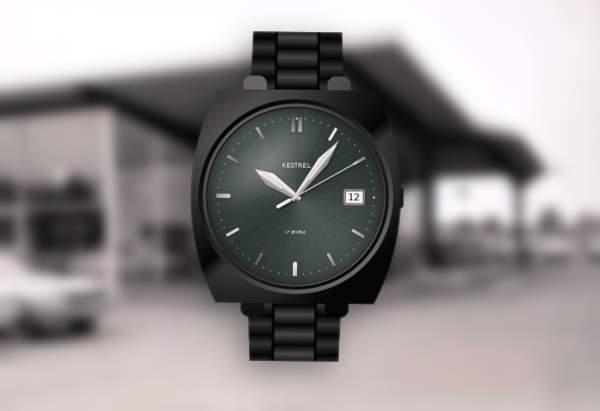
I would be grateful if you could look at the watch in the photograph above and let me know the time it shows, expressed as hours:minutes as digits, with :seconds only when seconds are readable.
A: 10:06:10
